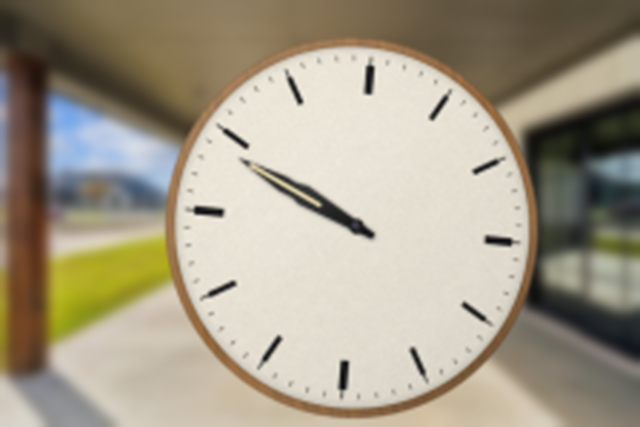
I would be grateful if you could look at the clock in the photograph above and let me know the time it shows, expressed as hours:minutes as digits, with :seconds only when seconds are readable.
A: 9:49
